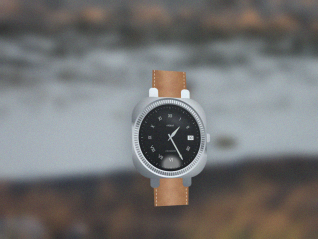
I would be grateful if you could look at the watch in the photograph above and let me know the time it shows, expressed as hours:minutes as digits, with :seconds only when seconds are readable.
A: 1:25
